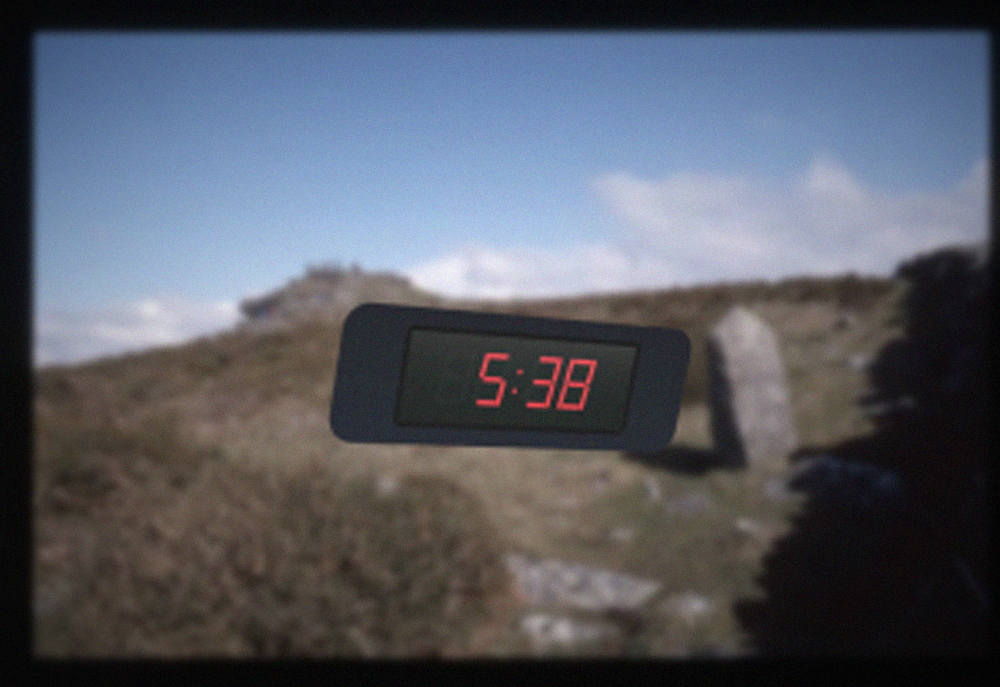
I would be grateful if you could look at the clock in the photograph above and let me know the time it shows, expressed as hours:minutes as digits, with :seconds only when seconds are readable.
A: 5:38
